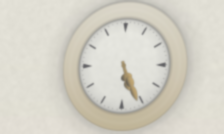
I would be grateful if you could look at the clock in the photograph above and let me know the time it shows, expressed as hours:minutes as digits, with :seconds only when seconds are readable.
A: 5:26
